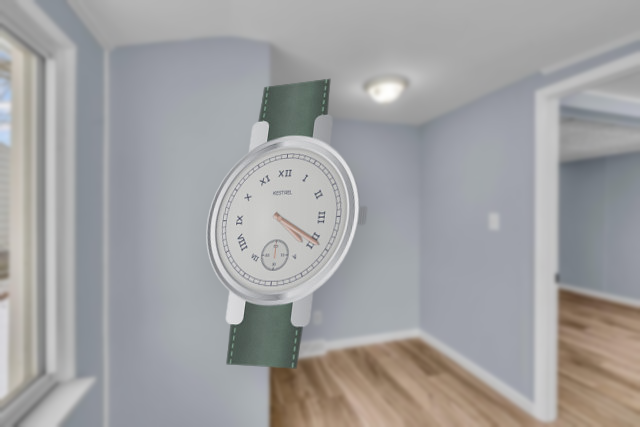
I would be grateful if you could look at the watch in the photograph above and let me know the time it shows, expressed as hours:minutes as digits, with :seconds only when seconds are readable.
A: 4:20
